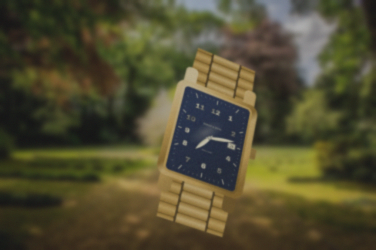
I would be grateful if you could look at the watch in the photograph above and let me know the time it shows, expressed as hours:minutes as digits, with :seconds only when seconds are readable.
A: 7:13
